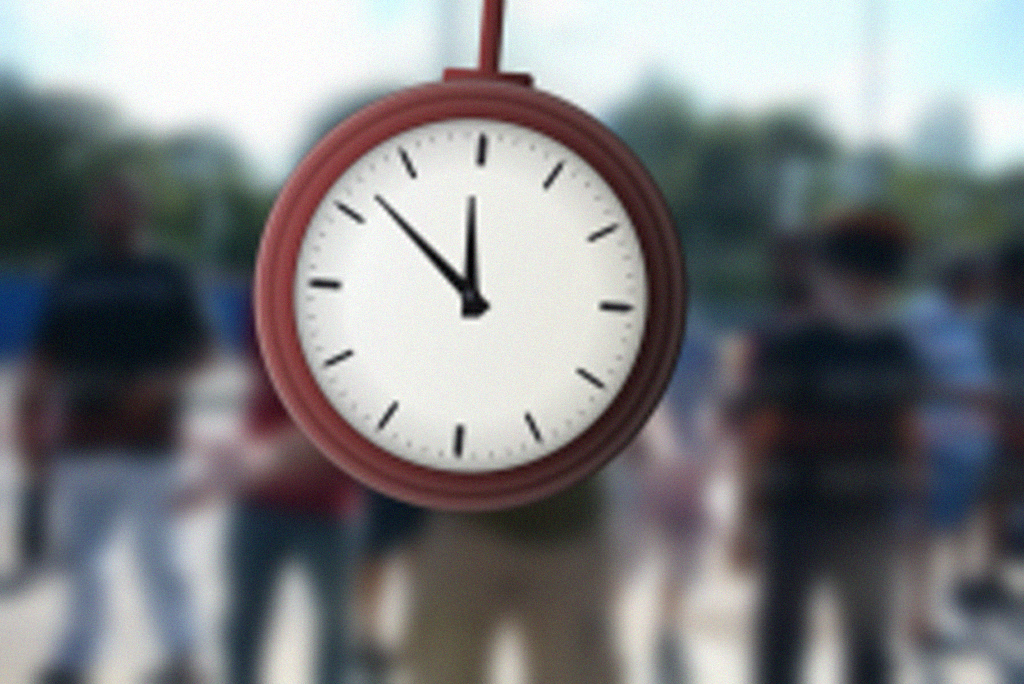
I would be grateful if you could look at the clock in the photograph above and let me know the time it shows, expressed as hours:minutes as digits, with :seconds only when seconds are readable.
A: 11:52
